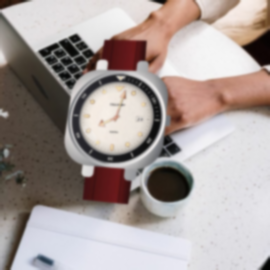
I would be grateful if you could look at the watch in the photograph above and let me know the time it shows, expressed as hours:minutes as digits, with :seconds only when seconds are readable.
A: 8:02
